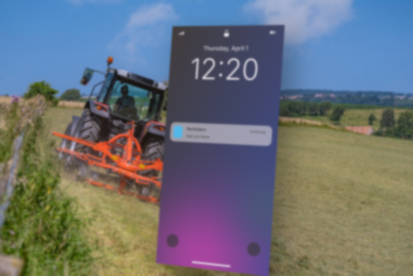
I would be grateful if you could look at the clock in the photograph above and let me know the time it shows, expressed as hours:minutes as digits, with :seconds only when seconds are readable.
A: 12:20
